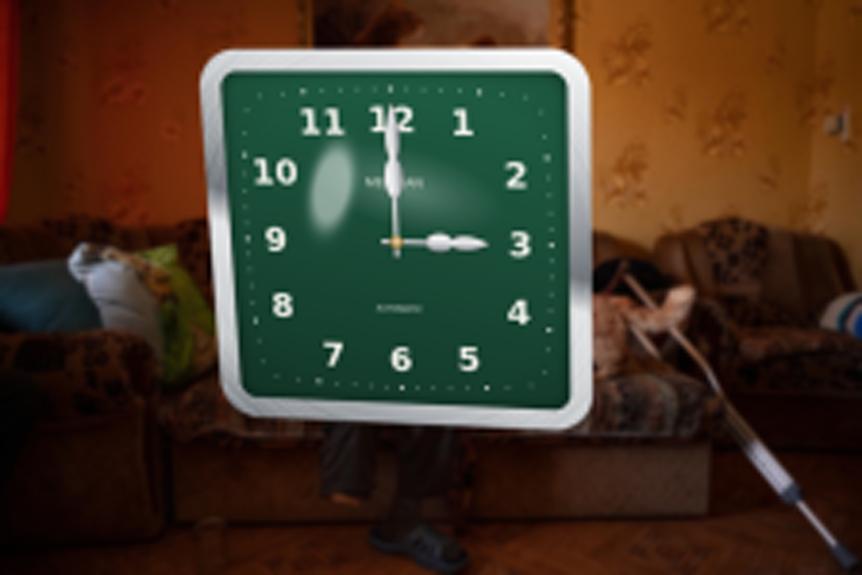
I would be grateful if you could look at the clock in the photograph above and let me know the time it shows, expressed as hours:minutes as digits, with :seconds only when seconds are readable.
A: 3:00
